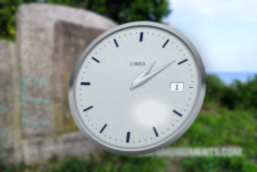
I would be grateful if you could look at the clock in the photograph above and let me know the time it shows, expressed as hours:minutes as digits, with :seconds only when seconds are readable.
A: 1:09
